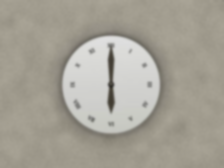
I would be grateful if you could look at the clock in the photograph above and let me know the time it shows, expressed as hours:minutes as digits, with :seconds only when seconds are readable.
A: 6:00
